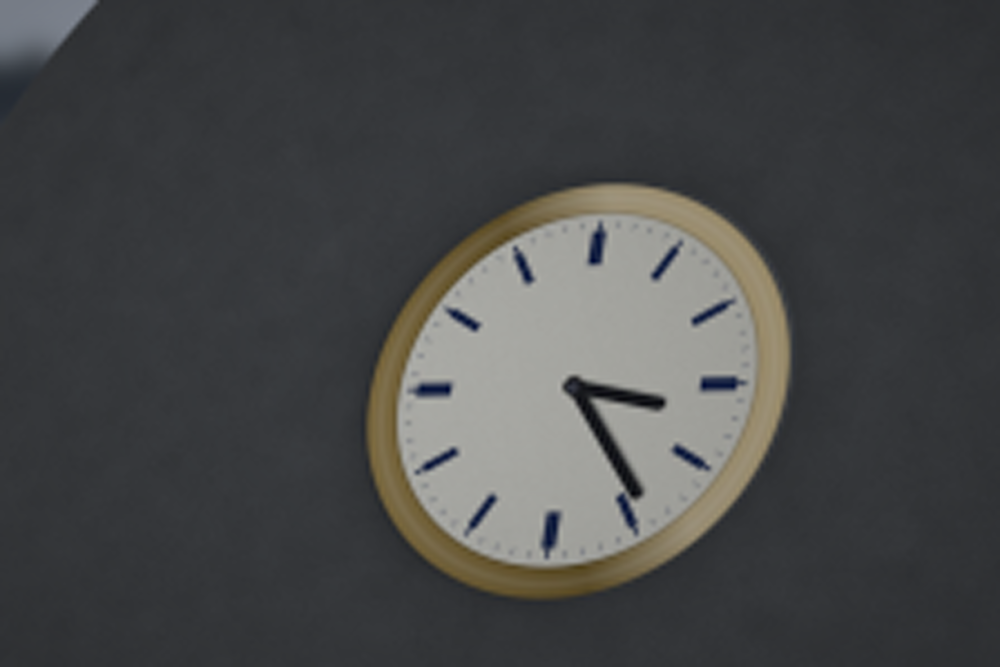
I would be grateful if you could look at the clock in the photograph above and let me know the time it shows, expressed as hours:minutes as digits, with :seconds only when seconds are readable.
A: 3:24
